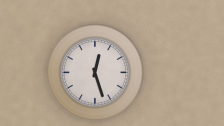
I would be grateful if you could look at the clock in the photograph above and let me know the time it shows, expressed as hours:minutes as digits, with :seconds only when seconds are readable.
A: 12:27
